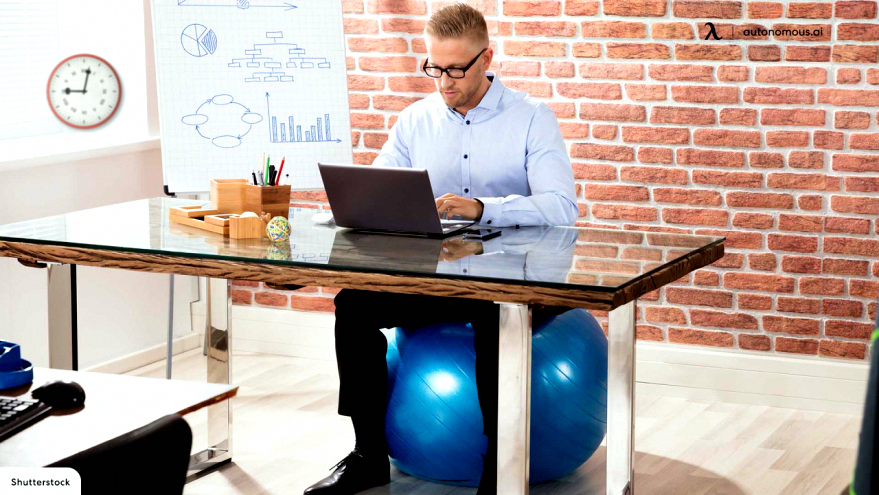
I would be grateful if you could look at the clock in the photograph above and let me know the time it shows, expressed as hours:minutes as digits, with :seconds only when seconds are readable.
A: 9:02
